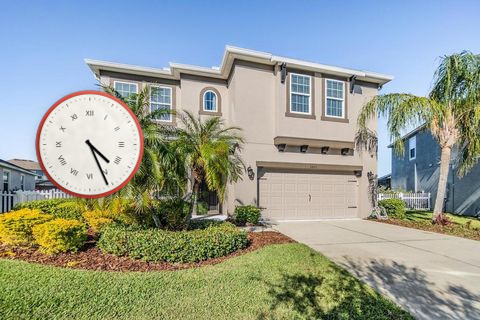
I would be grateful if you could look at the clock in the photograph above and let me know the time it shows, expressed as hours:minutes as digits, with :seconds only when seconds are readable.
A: 4:26
